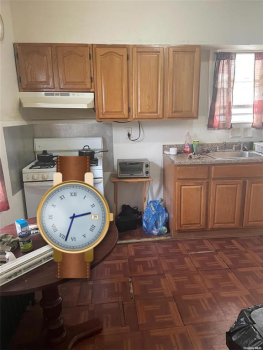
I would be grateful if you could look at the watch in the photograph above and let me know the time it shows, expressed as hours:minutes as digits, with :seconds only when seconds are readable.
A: 2:33
